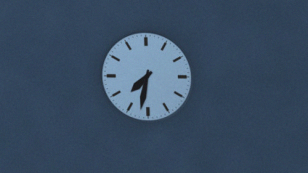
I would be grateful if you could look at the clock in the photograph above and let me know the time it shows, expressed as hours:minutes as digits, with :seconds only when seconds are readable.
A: 7:32
